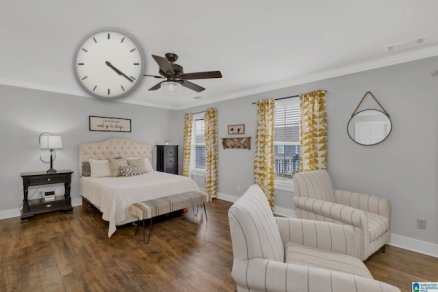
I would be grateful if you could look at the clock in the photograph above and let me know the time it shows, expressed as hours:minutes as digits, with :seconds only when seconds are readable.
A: 4:21
